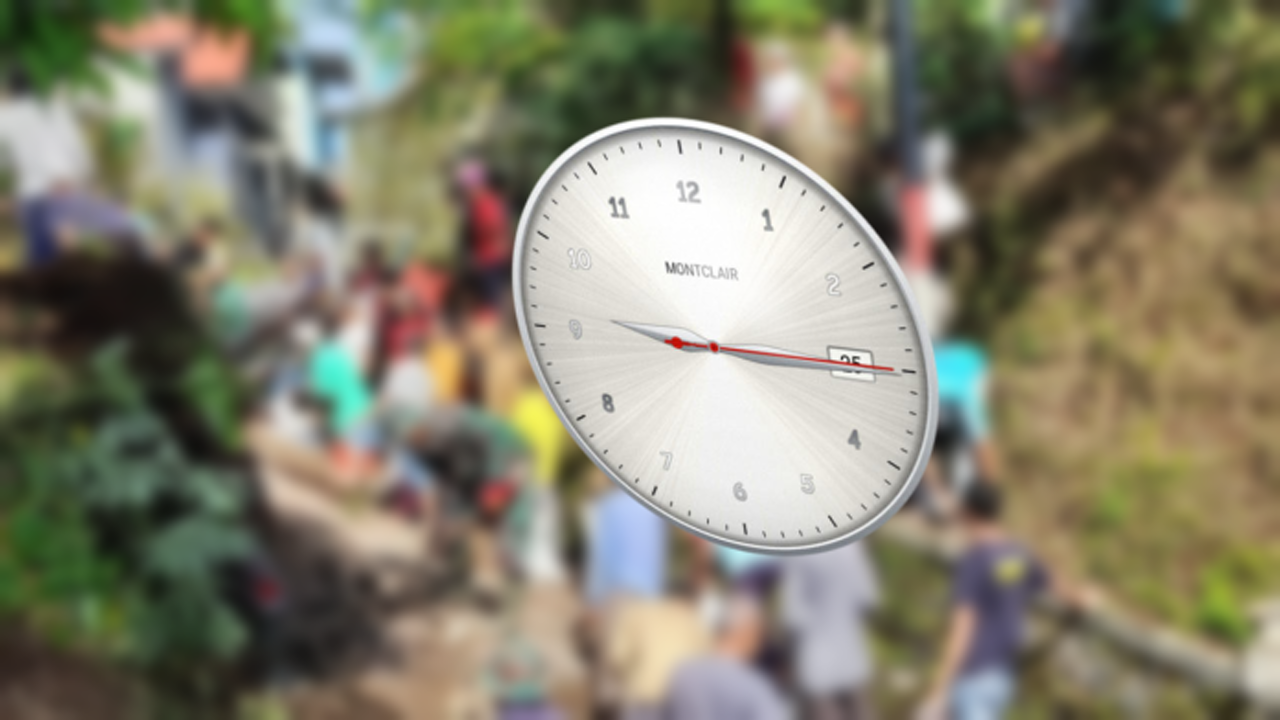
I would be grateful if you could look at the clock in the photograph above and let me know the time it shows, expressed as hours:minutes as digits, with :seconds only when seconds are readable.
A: 9:15:15
